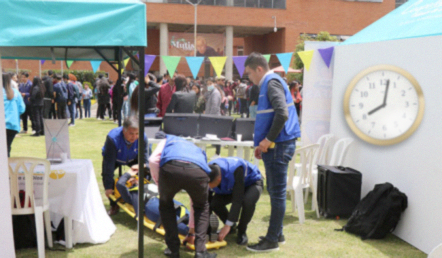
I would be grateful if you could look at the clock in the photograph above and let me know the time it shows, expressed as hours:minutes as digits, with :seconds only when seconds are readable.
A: 8:02
